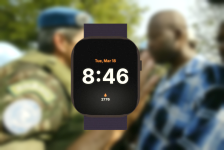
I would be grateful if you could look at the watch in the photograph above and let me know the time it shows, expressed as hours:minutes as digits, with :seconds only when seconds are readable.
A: 8:46
